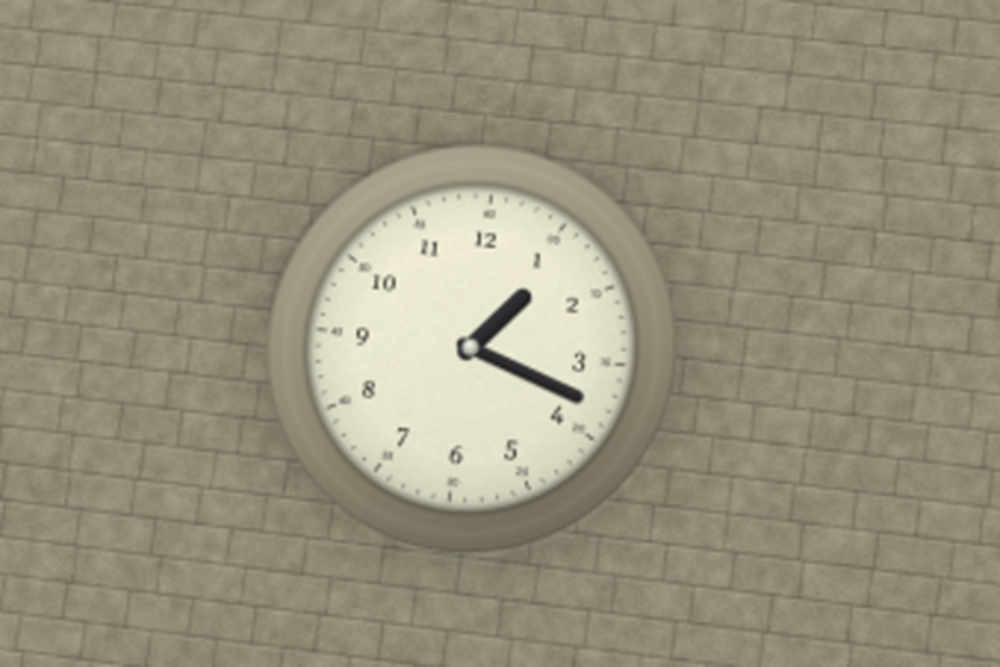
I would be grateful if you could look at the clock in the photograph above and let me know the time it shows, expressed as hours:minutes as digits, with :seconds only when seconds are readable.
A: 1:18
